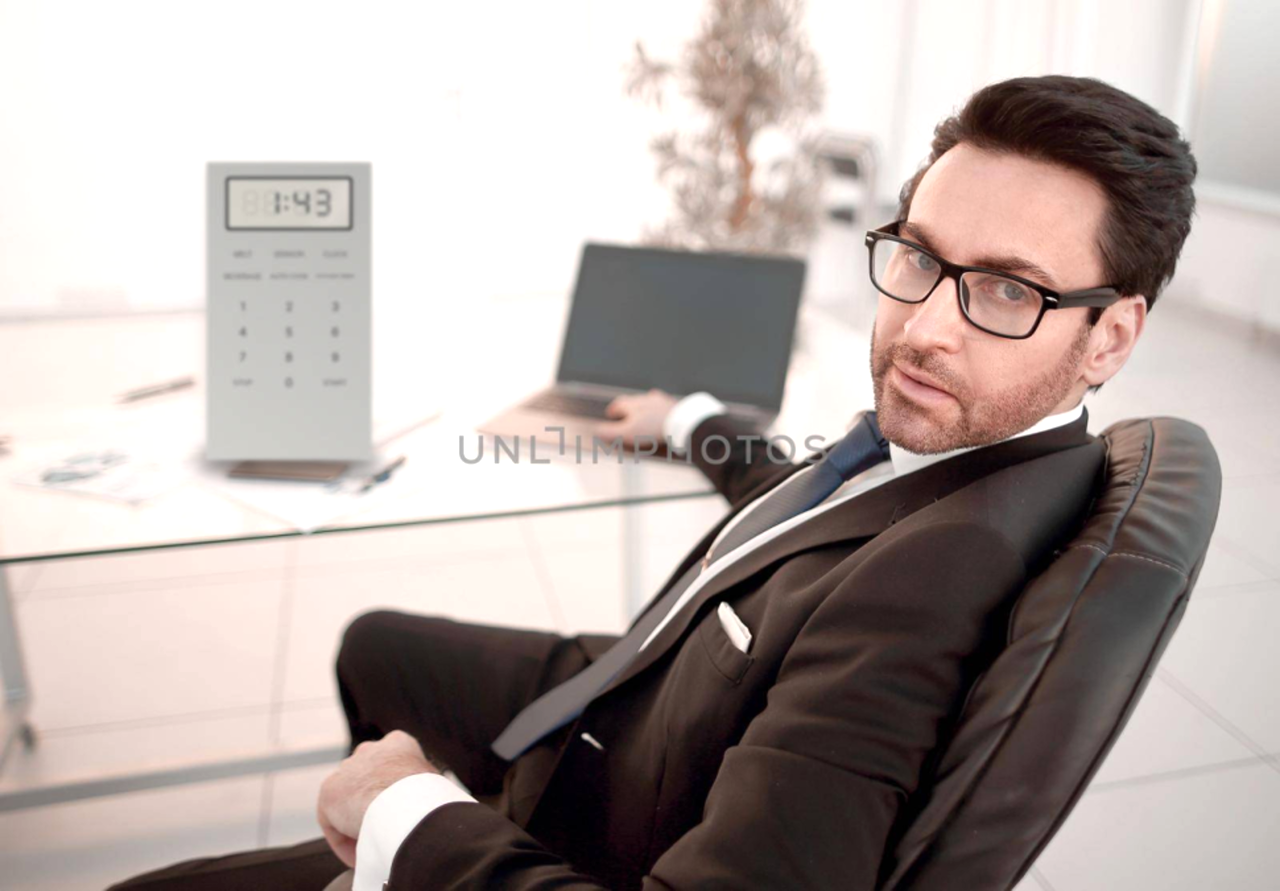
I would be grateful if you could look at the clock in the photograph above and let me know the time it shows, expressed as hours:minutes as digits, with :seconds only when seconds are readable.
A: 1:43
